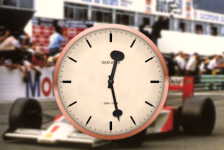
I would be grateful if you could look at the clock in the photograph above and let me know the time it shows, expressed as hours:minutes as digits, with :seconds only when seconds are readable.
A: 12:28
